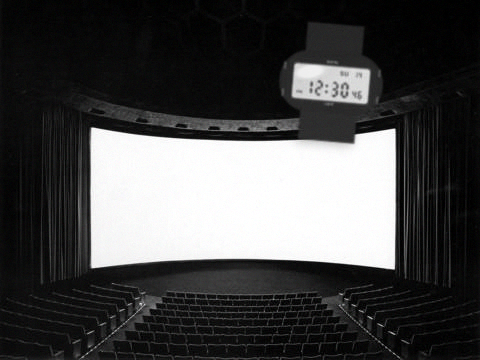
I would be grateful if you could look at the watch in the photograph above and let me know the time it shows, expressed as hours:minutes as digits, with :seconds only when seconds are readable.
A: 12:30
